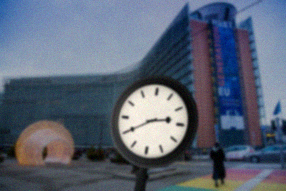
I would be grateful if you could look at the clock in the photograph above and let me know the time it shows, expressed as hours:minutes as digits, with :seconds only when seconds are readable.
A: 2:40
